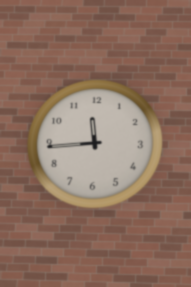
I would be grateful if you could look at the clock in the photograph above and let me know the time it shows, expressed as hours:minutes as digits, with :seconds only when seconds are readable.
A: 11:44
